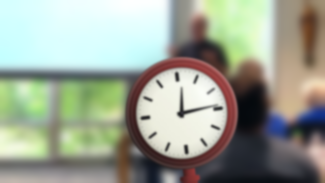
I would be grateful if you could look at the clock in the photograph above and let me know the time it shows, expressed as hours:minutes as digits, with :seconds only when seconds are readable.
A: 12:14
